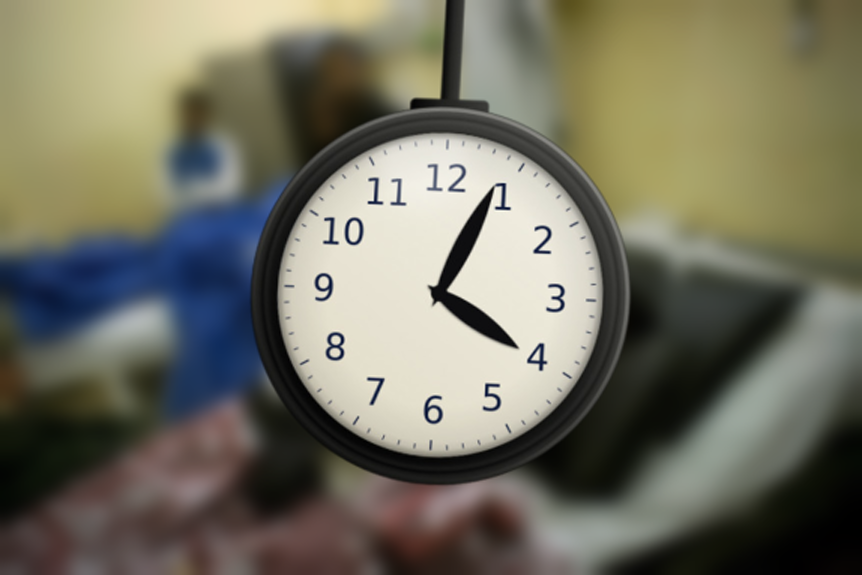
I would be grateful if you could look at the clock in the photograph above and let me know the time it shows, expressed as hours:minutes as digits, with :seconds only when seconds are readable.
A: 4:04
